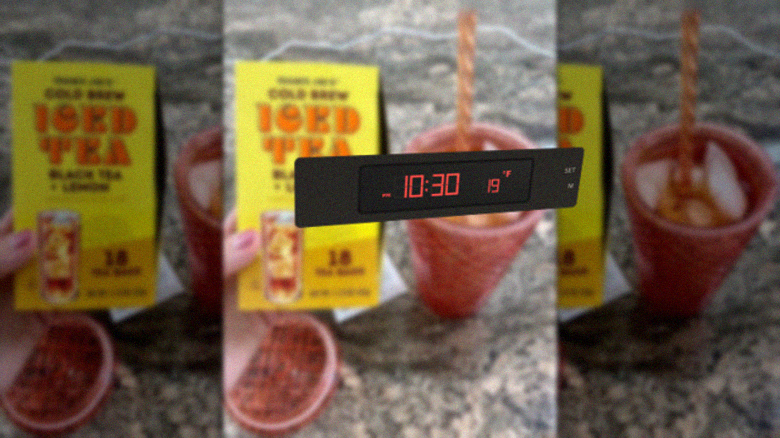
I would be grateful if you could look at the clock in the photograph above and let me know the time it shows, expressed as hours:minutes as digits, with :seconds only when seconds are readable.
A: 10:30
